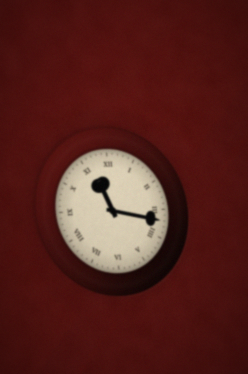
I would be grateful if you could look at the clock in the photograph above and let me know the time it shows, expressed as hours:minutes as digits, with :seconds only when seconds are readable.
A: 11:17
